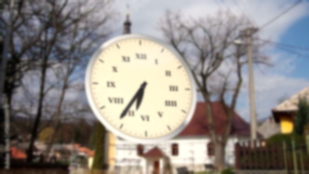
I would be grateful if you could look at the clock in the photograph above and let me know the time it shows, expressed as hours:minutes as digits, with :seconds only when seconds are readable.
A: 6:36
